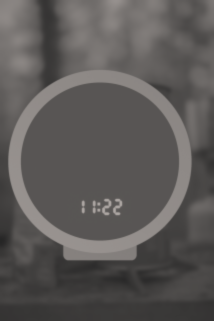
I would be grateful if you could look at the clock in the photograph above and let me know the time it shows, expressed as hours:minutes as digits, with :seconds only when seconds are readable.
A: 11:22
